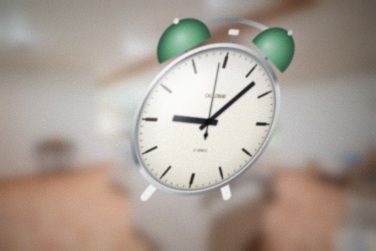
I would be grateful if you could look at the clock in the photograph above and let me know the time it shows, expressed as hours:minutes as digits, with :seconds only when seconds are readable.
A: 9:06:59
